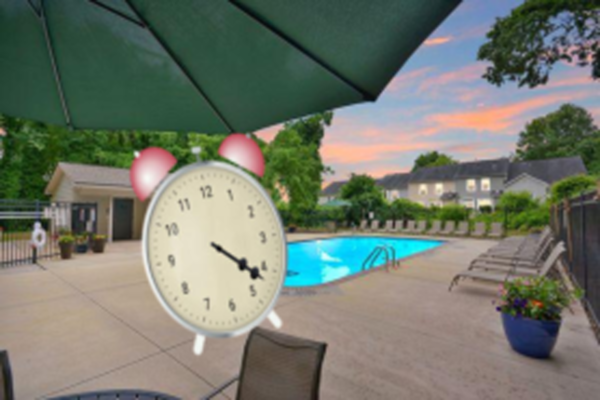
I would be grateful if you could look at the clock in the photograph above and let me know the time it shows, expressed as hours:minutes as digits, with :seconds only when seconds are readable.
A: 4:22
